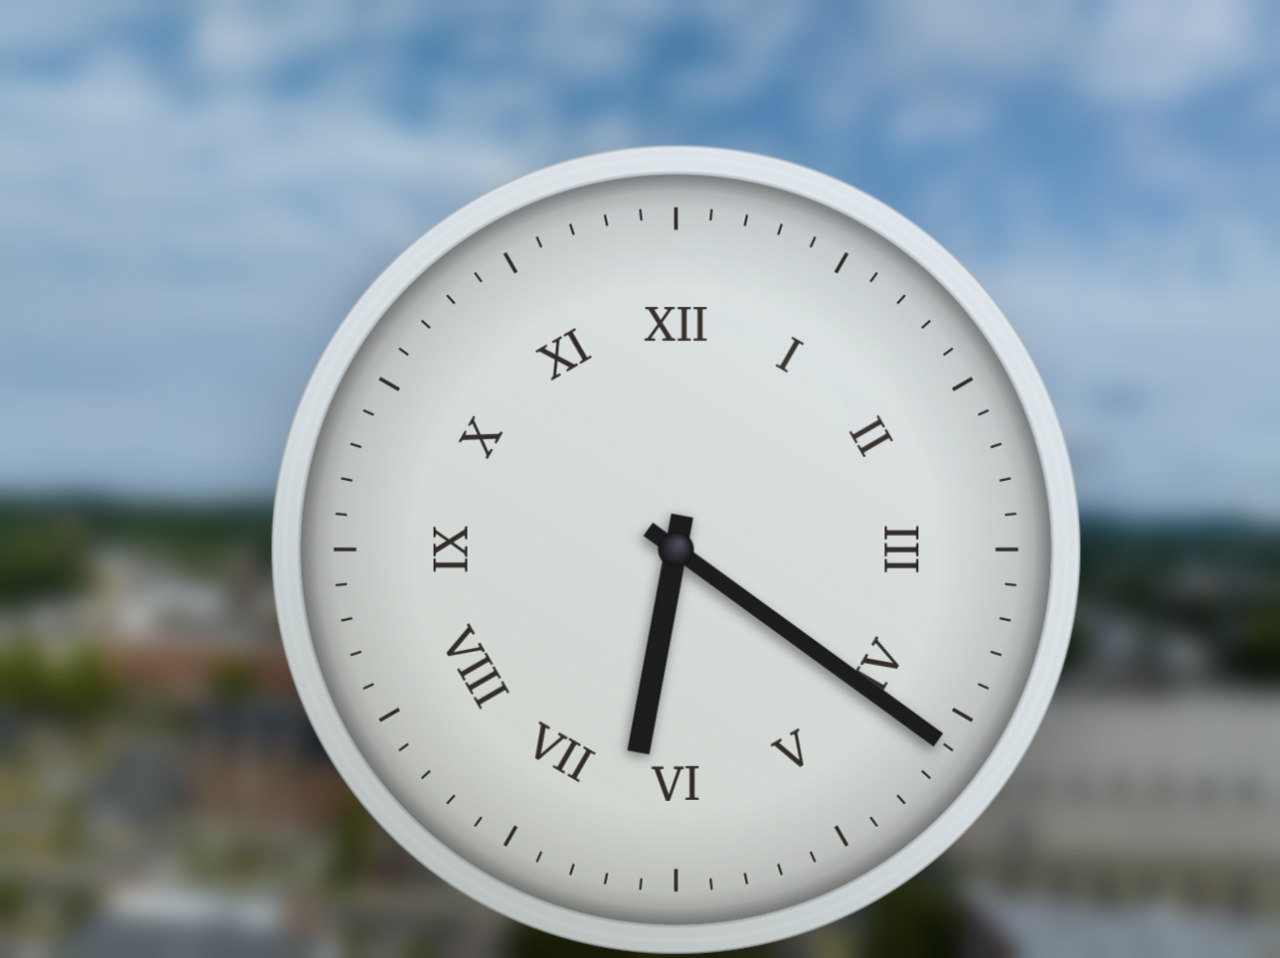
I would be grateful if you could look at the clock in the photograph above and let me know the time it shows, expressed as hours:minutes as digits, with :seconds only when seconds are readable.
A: 6:21
